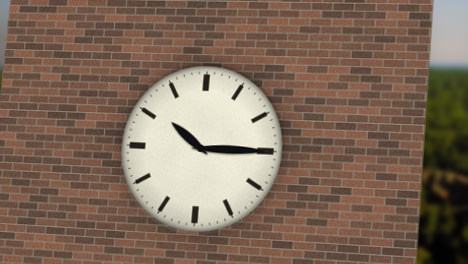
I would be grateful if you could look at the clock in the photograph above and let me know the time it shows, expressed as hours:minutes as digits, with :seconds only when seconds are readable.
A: 10:15
